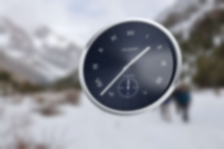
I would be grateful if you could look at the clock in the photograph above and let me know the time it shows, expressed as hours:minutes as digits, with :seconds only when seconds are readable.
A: 1:37
